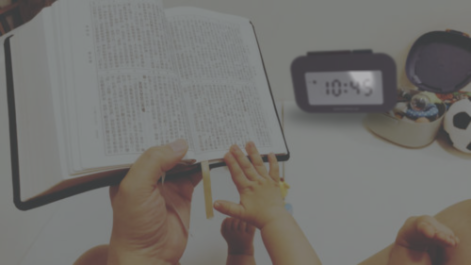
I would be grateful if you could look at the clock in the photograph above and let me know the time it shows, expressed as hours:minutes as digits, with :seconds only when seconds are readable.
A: 10:45
